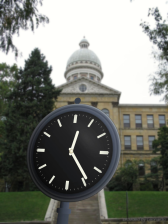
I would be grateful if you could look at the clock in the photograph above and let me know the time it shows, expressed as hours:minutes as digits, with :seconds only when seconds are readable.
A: 12:24
